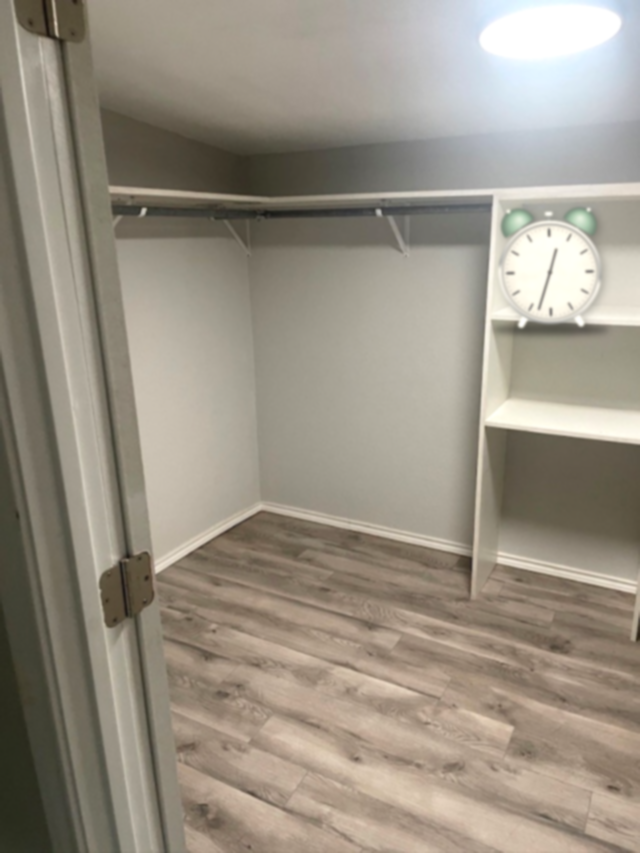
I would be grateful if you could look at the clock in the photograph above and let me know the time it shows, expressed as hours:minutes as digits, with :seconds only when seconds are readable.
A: 12:33
